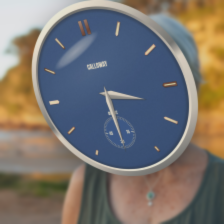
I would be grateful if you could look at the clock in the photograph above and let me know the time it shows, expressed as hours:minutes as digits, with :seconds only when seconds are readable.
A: 3:30
